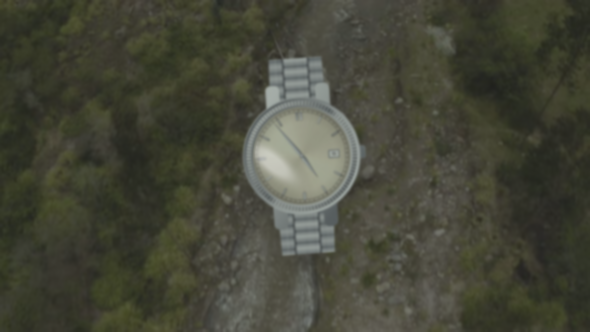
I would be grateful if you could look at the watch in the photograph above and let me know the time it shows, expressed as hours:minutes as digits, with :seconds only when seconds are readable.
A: 4:54
